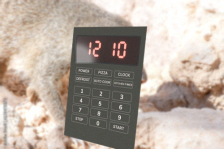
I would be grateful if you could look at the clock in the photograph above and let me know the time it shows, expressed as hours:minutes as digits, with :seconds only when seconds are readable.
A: 12:10
